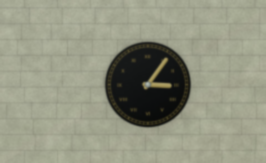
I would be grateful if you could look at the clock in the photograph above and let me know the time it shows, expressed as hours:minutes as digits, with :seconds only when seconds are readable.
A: 3:06
